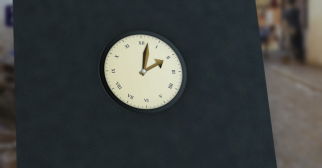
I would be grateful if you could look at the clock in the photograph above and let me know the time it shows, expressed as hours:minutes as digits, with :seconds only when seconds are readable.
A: 2:02
